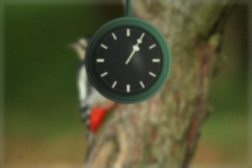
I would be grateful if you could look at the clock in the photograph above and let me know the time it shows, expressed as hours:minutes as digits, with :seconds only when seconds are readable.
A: 1:05
